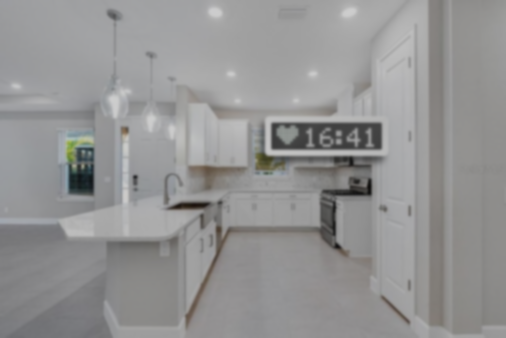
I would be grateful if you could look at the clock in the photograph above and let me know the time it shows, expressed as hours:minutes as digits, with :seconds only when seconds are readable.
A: 16:41
